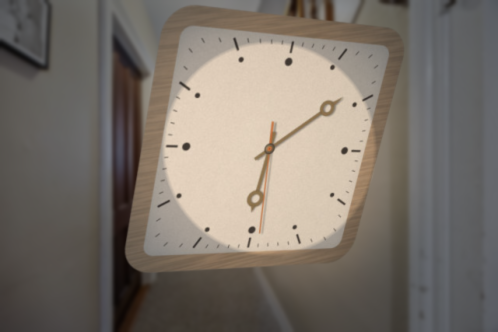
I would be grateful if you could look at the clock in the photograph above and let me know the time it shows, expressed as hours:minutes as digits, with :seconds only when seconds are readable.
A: 6:08:29
